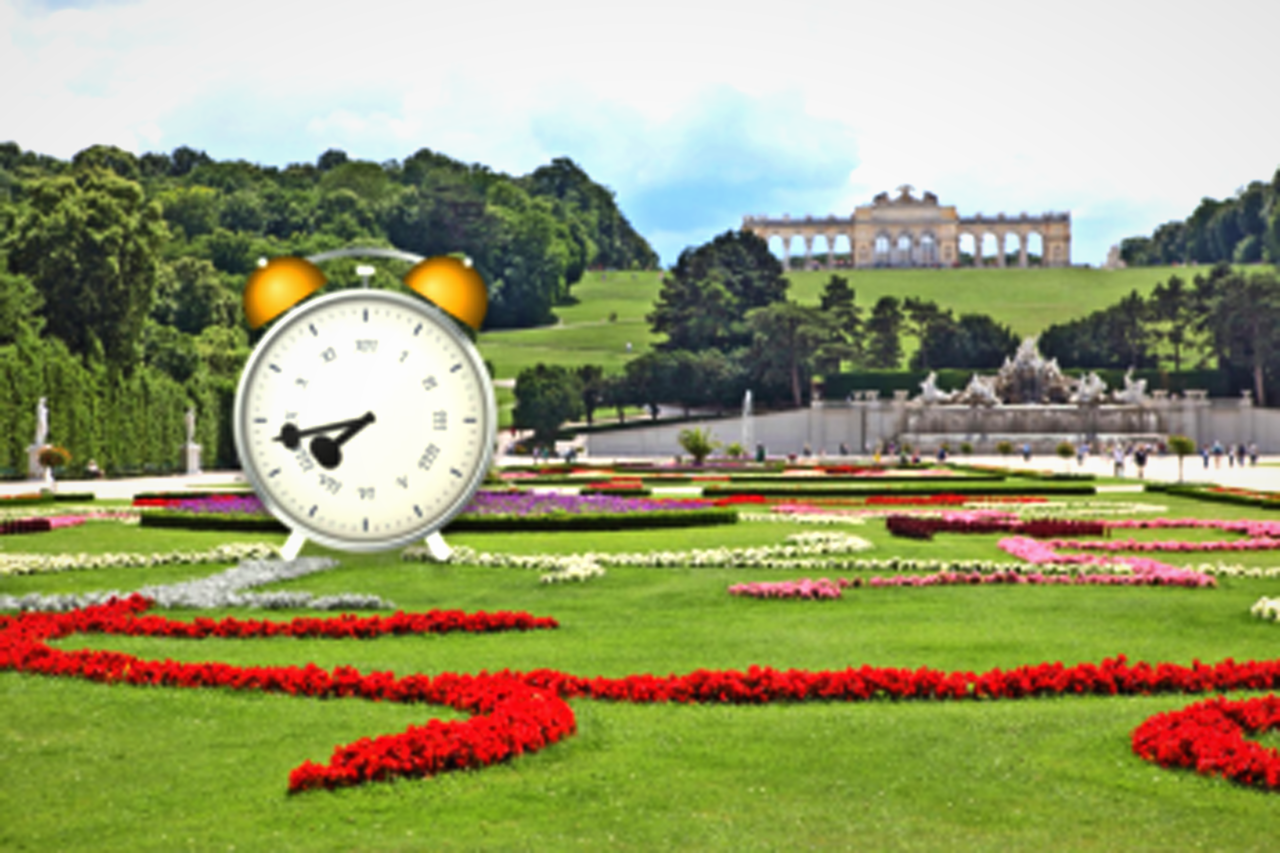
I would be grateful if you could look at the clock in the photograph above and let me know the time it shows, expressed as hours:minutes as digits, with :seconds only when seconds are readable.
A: 7:43
